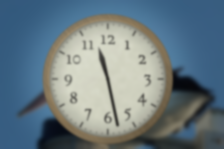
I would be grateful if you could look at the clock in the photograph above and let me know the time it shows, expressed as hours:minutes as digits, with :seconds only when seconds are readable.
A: 11:28
